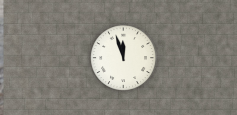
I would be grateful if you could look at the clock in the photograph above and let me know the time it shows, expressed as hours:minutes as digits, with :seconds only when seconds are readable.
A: 11:57
